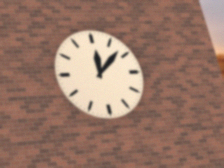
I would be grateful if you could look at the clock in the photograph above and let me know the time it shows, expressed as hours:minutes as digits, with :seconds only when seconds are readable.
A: 12:08
